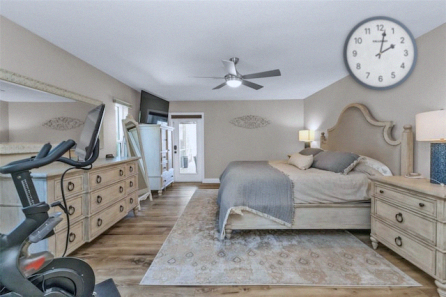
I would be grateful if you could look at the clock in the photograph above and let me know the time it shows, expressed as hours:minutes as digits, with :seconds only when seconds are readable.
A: 2:02
